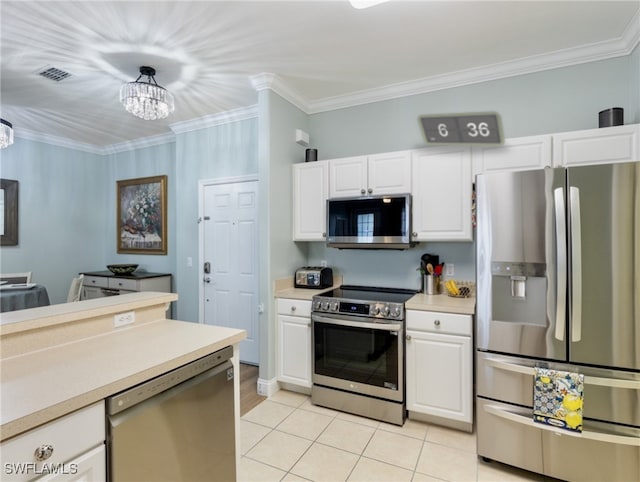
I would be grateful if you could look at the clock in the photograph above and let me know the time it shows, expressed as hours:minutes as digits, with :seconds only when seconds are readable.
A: 6:36
